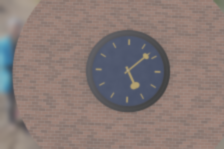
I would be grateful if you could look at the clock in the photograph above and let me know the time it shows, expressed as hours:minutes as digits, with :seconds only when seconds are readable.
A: 5:08
